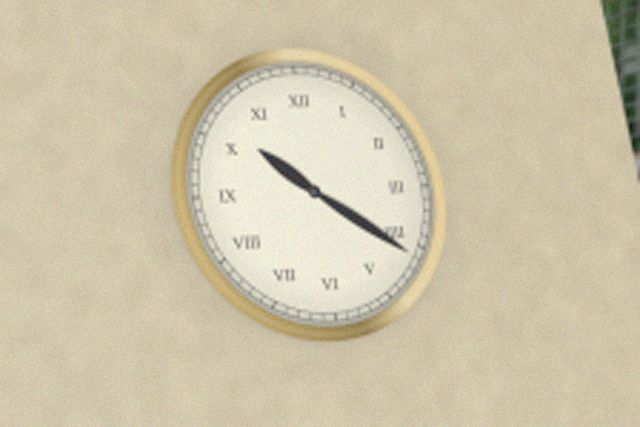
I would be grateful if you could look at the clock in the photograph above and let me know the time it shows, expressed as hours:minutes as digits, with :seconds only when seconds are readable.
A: 10:21
